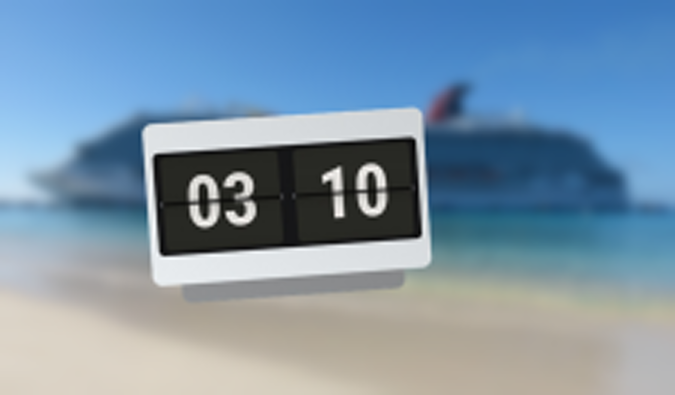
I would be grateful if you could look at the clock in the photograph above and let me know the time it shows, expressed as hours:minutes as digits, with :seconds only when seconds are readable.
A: 3:10
